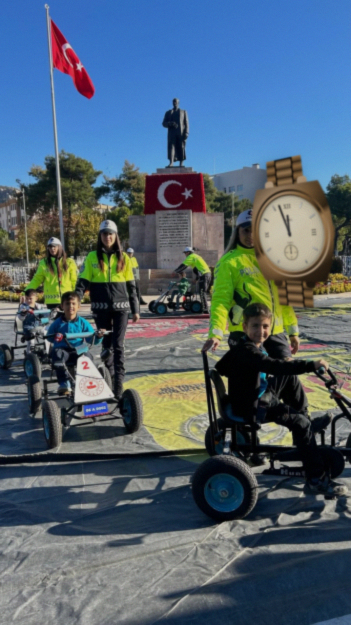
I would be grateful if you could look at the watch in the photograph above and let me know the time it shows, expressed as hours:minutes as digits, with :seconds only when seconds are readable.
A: 11:57
